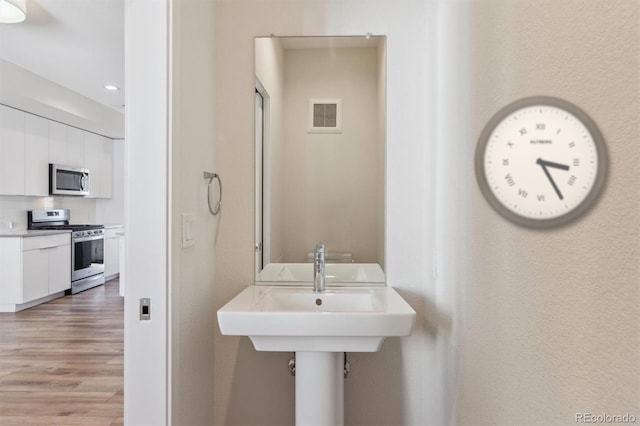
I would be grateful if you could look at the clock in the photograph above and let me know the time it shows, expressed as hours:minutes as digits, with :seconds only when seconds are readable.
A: 3:25
